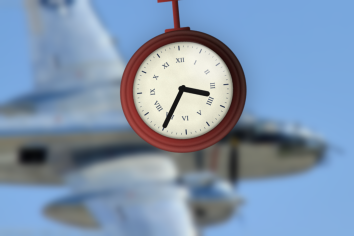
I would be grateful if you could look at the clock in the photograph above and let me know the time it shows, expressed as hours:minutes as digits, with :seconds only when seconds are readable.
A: 3:35
